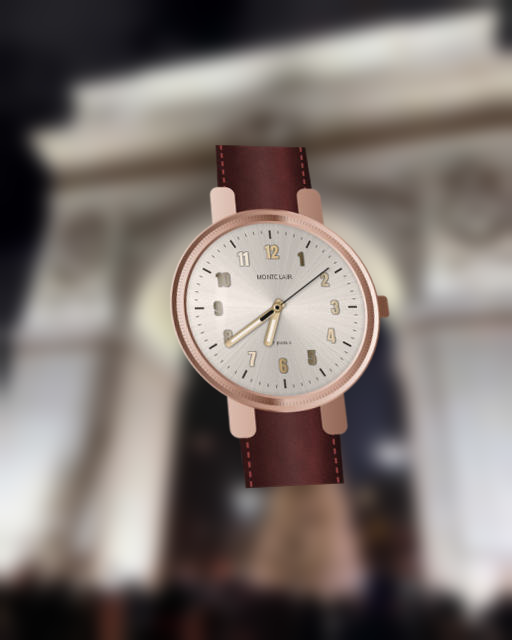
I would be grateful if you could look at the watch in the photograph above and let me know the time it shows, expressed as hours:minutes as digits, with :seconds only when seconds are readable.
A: 6:39:09
